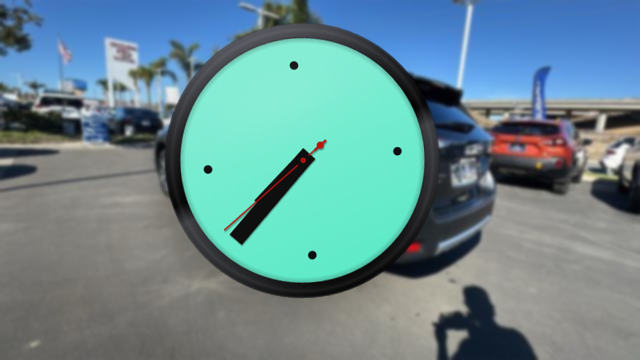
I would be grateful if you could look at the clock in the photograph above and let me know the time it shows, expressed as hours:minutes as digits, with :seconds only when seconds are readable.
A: 7:37:39
